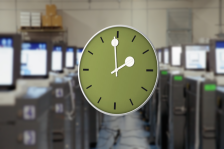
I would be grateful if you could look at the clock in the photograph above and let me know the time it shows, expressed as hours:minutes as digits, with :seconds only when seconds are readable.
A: 1:59
